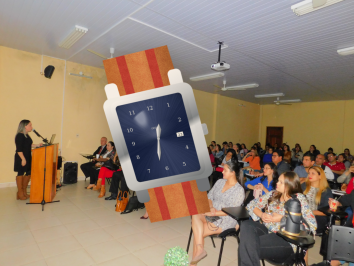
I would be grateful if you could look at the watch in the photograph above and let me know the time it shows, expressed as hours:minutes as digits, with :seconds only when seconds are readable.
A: 12:32
